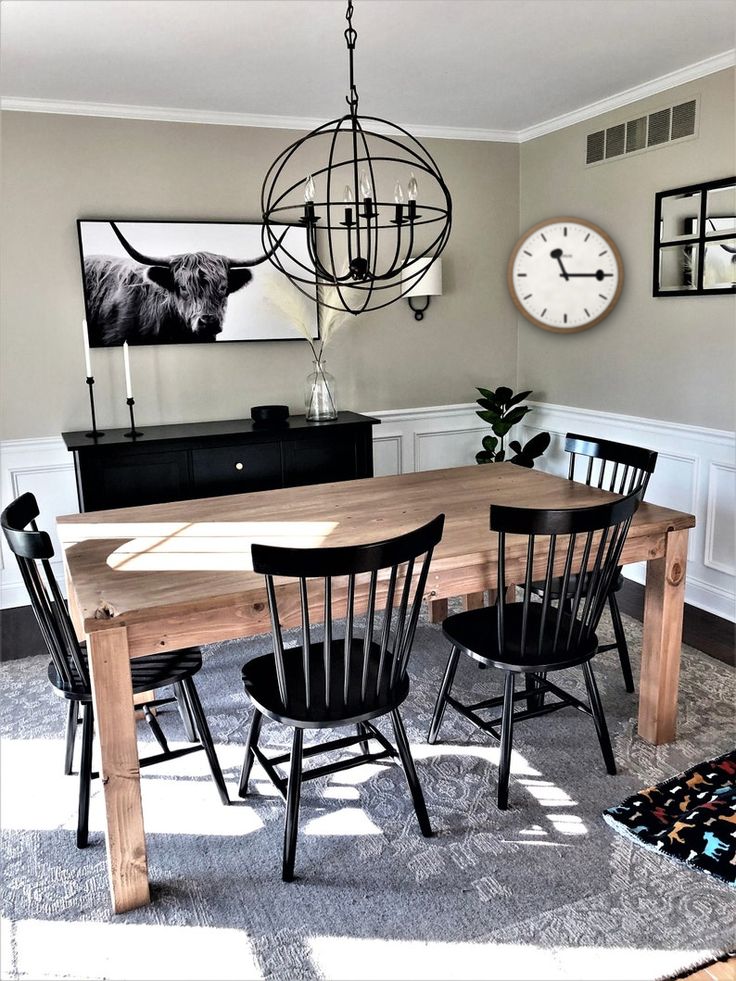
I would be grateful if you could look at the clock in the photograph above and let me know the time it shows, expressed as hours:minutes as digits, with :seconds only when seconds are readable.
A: 11:15
